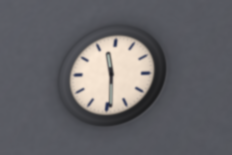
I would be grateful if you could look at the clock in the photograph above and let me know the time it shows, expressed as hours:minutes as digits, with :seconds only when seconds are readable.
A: 11:29
